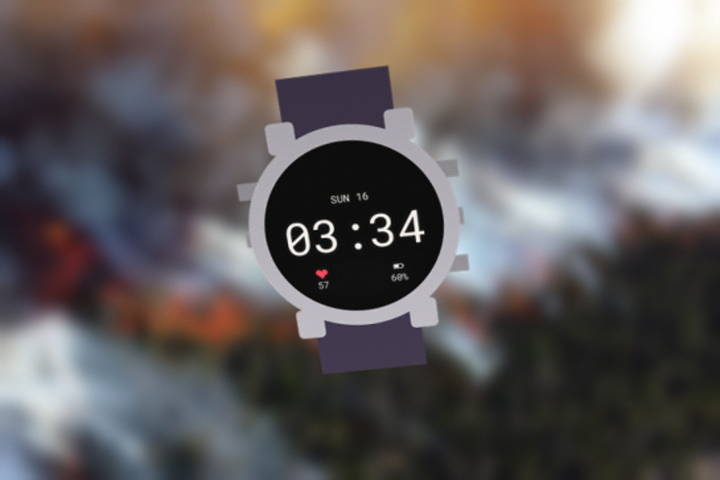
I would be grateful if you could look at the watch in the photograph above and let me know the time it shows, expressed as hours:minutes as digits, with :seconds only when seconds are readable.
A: 3:34
